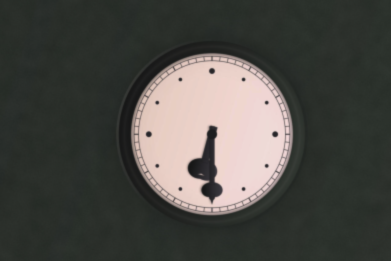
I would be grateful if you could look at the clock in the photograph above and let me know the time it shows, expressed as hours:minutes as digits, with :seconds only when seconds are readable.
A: 6:30
